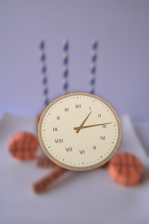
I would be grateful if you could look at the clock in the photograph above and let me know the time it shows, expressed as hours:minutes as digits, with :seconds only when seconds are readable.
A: 1:14
